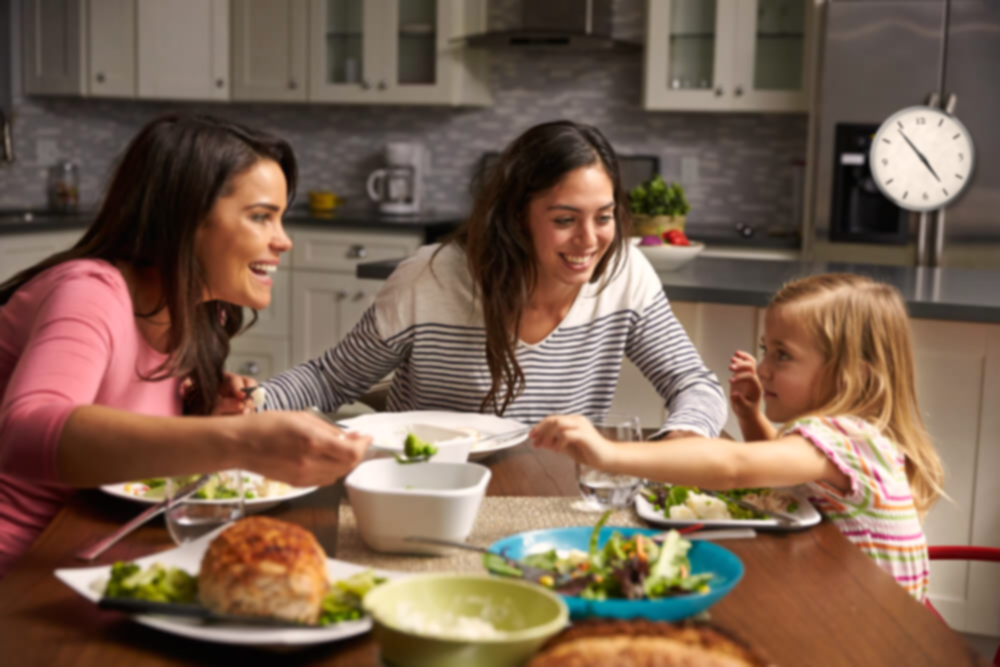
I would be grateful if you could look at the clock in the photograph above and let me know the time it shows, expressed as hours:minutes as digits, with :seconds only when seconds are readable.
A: 4:54
